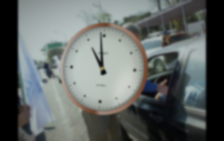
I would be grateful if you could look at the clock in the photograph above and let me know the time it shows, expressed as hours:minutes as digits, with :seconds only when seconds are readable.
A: 10:59
